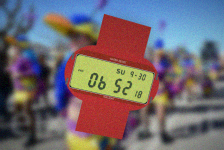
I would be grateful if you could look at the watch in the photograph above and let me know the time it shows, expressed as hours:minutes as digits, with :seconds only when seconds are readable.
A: 6:52:18
